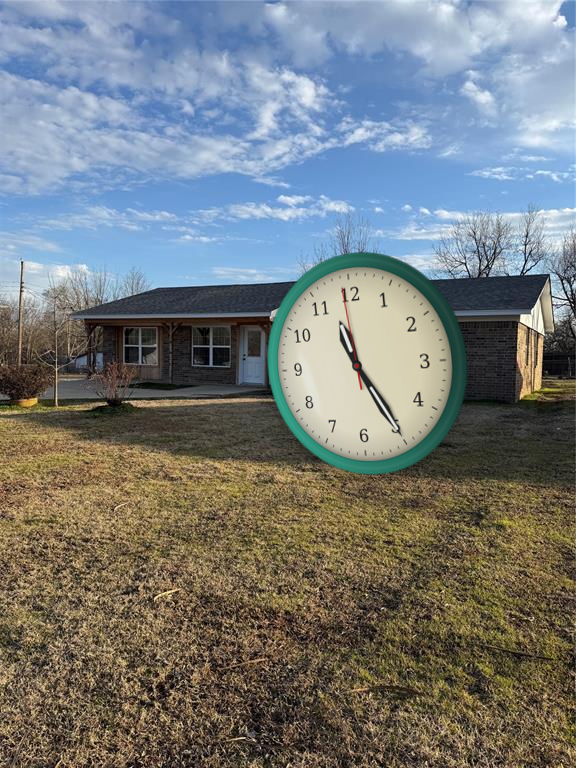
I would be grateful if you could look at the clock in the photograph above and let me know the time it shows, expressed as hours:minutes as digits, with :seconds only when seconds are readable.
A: 11:24:59
